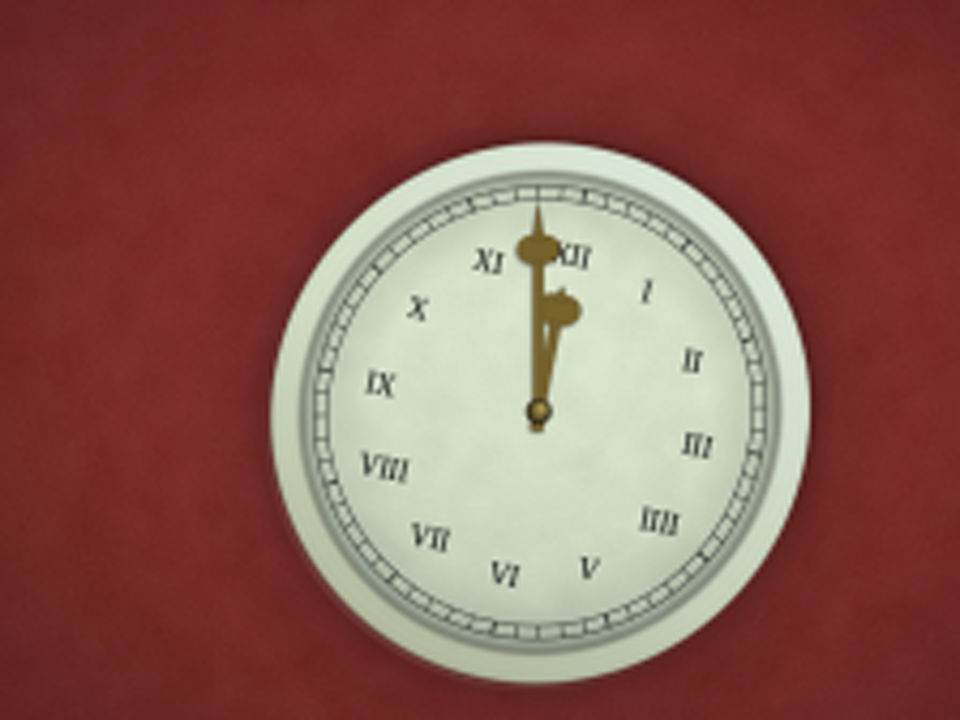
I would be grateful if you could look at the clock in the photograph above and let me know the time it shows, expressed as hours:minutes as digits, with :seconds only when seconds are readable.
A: 11:58
